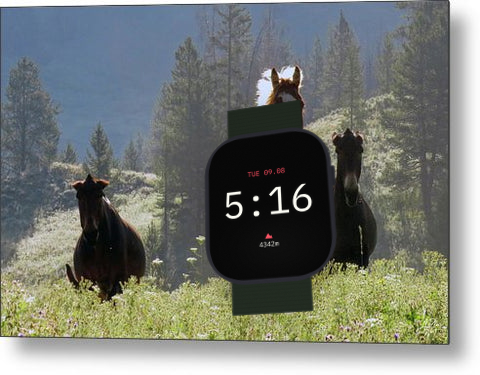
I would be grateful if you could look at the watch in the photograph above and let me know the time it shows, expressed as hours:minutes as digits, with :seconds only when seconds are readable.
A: 5:16
